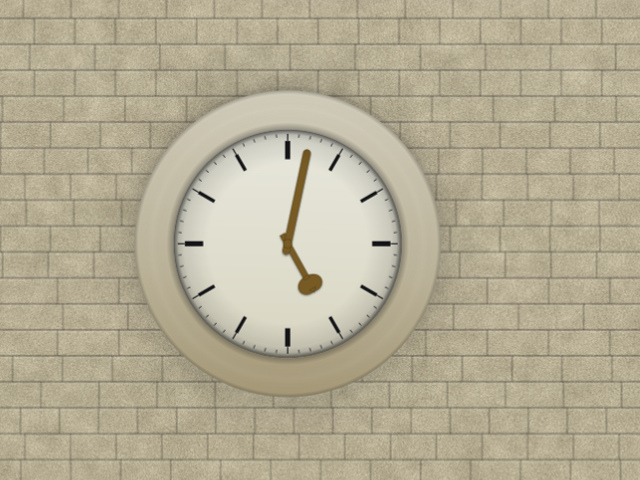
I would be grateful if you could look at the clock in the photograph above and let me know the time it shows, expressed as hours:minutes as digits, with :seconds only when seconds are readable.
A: 5:02
